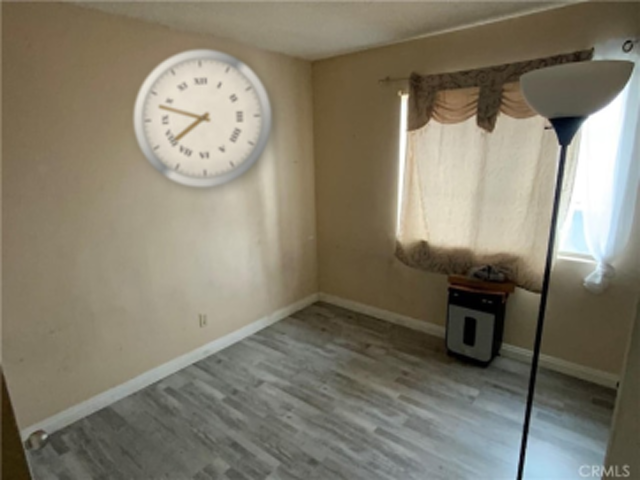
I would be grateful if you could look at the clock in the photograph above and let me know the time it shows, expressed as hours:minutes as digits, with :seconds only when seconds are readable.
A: 7:48
